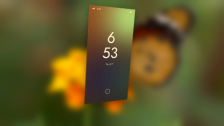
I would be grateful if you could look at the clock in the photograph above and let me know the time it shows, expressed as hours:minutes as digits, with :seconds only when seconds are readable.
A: 6:53
